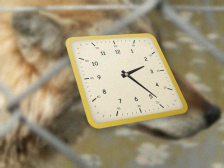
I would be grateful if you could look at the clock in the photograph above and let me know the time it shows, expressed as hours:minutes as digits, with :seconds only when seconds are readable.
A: 2:24
